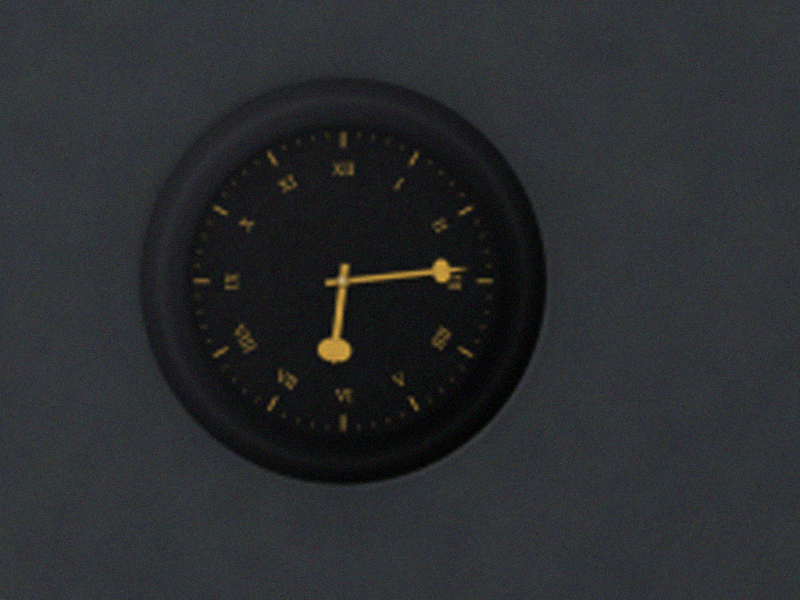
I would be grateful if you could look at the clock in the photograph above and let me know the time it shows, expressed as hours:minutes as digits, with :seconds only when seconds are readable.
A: 6:14
